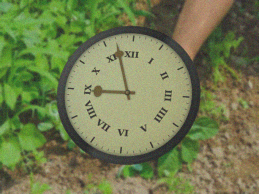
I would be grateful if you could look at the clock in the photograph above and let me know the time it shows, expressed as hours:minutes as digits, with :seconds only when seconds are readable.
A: 8:57
